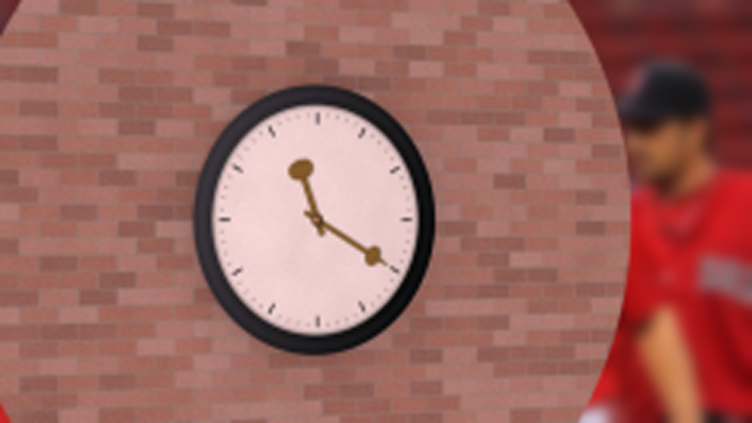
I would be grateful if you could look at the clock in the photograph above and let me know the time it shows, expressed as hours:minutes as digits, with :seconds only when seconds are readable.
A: 11:20
